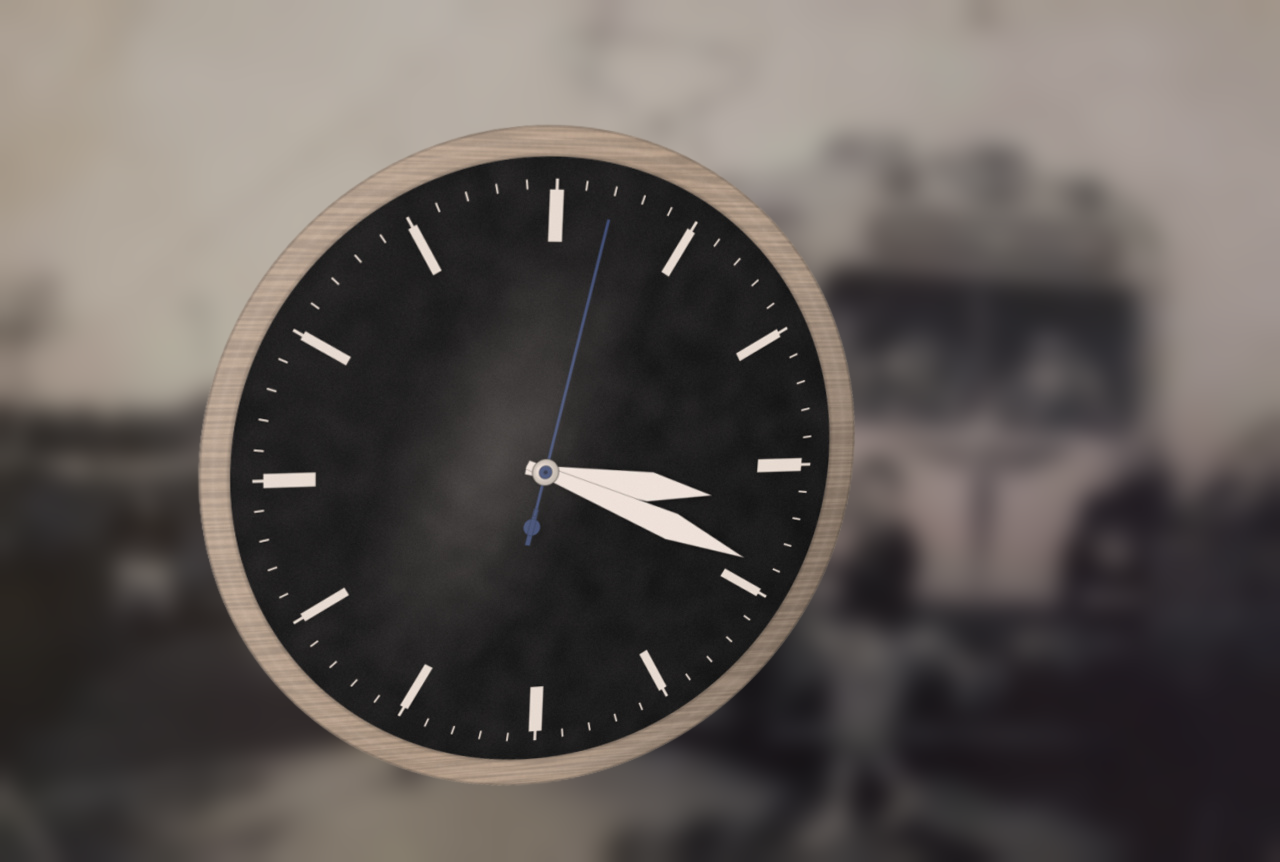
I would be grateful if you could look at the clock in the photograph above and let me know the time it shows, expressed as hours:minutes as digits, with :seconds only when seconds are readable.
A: 3:19:02
